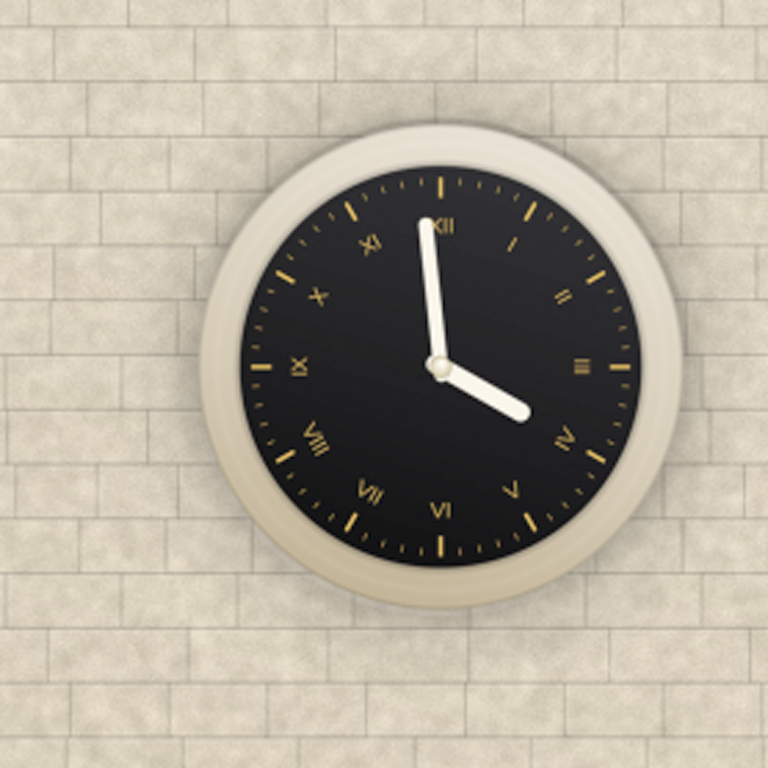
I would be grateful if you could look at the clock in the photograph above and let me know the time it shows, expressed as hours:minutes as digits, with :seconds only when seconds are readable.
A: 3:59
